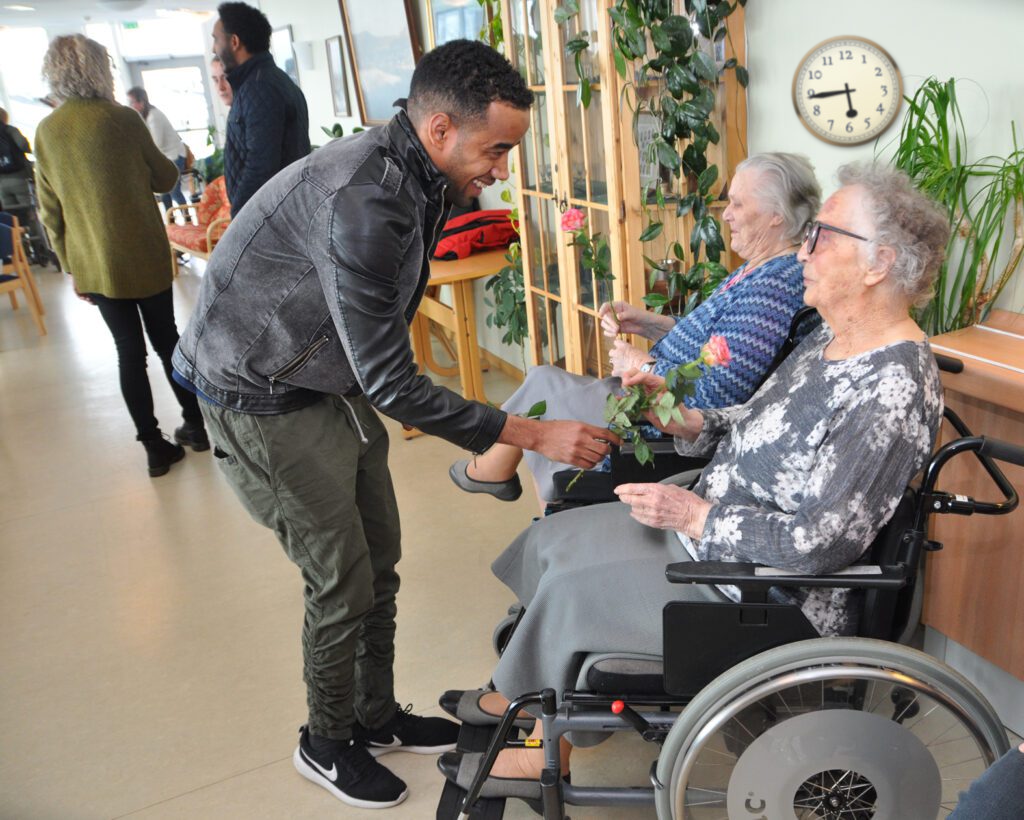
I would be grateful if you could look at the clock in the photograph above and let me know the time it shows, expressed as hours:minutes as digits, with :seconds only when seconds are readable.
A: 5:44
